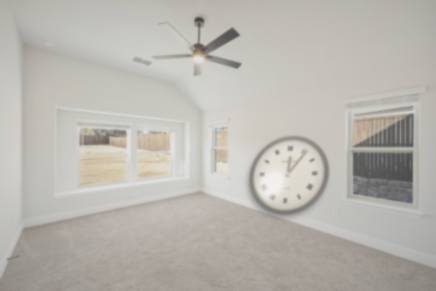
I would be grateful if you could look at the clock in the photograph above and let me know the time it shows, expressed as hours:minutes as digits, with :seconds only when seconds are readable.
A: 12:06
